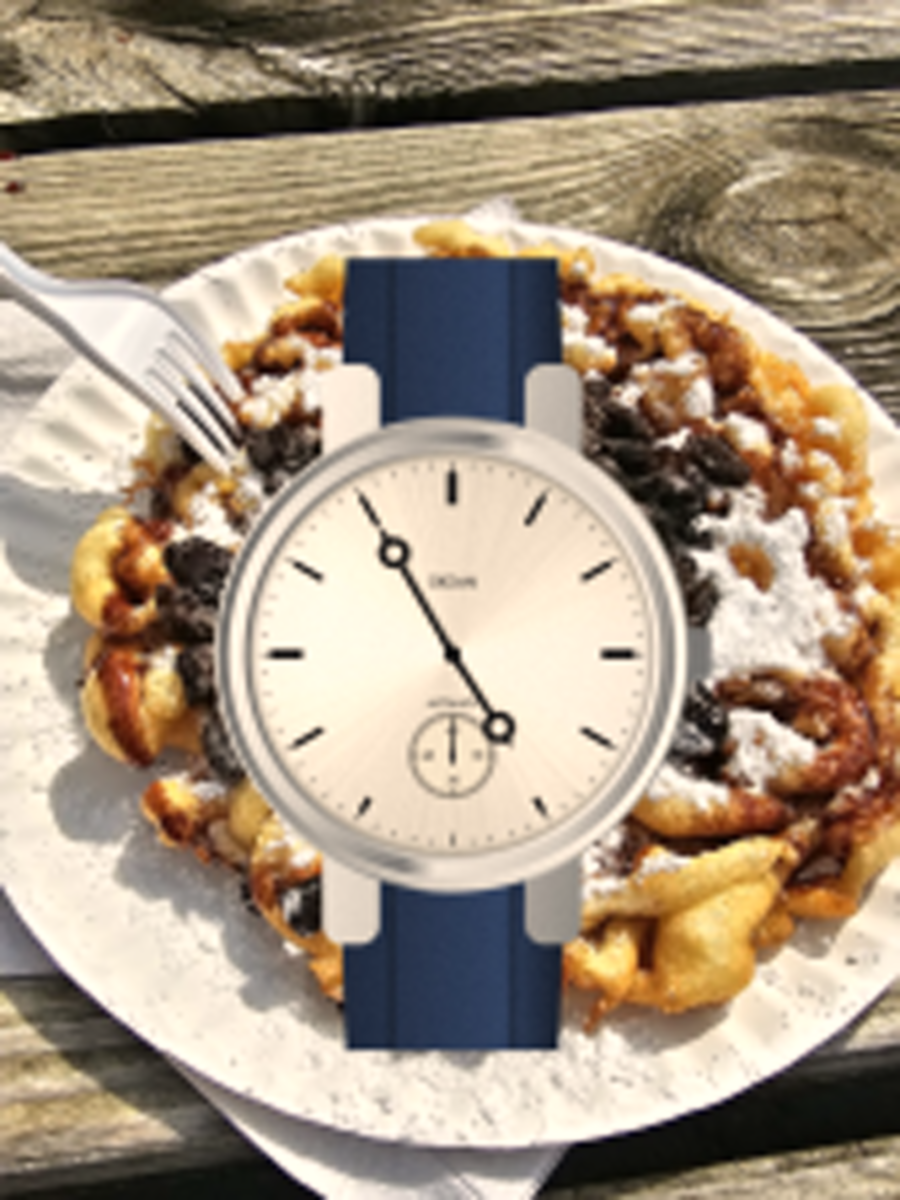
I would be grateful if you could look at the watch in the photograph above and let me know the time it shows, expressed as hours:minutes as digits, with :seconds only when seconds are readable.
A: 4:55
